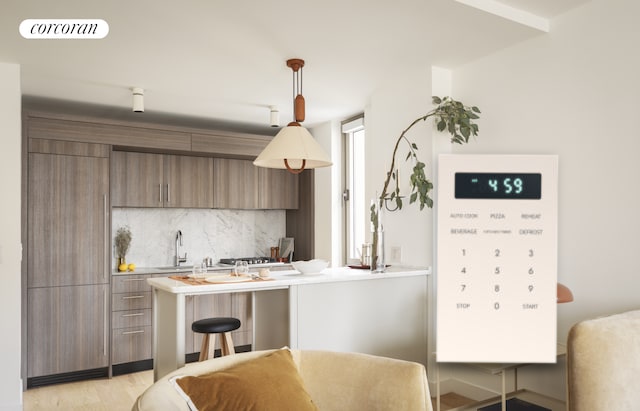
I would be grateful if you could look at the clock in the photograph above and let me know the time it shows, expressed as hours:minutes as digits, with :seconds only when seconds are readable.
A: 4:59
